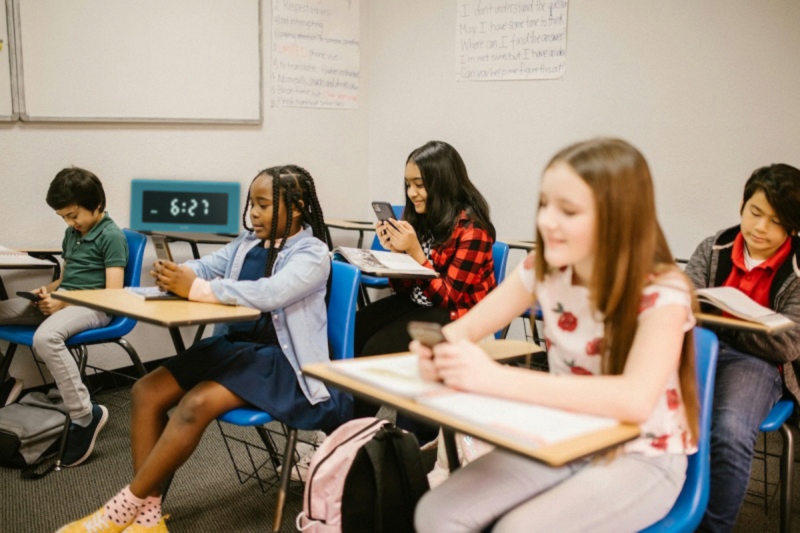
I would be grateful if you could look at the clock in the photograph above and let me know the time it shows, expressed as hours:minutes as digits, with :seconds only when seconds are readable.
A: 6:27
